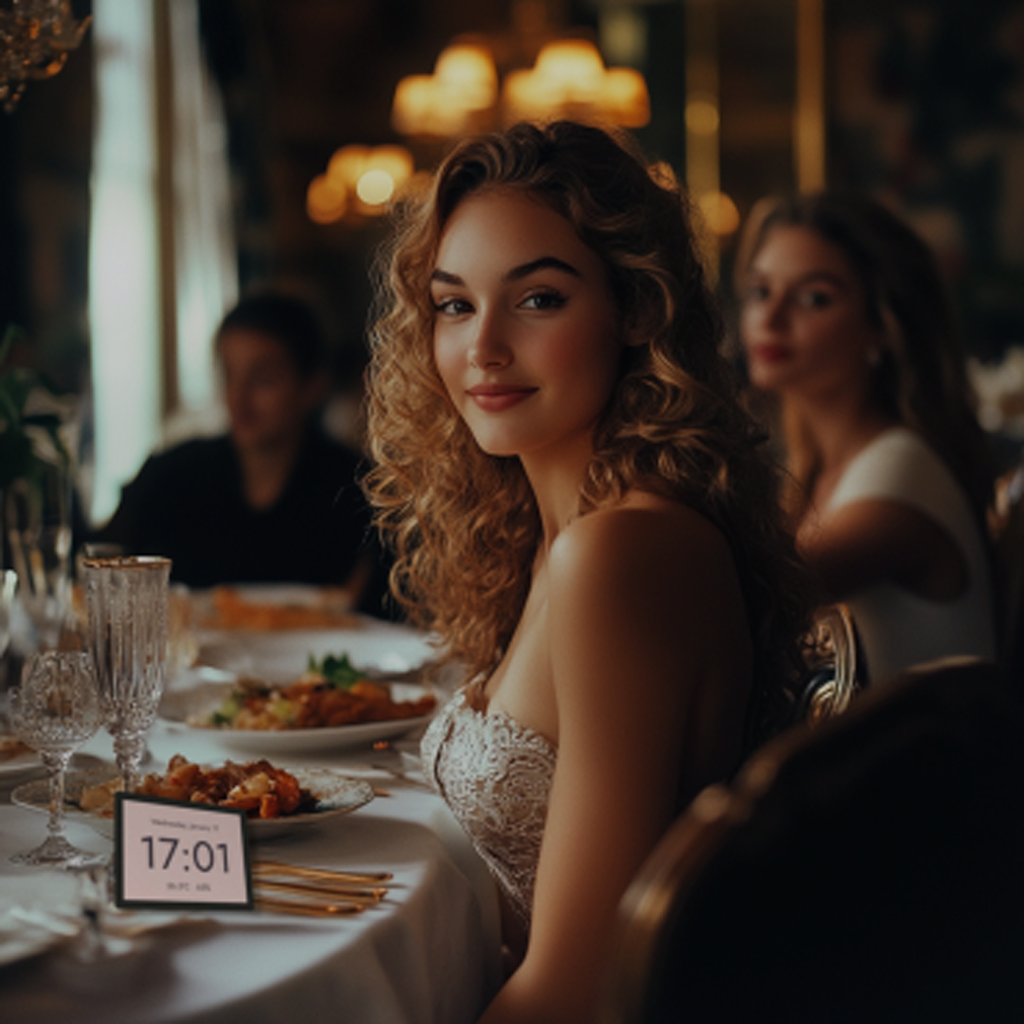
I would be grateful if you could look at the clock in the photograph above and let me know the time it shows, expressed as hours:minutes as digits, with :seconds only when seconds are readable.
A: 17:01
